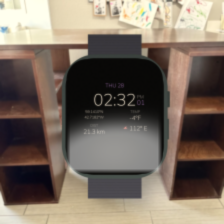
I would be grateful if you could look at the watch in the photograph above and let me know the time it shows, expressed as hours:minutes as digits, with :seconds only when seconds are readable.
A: 2:32
